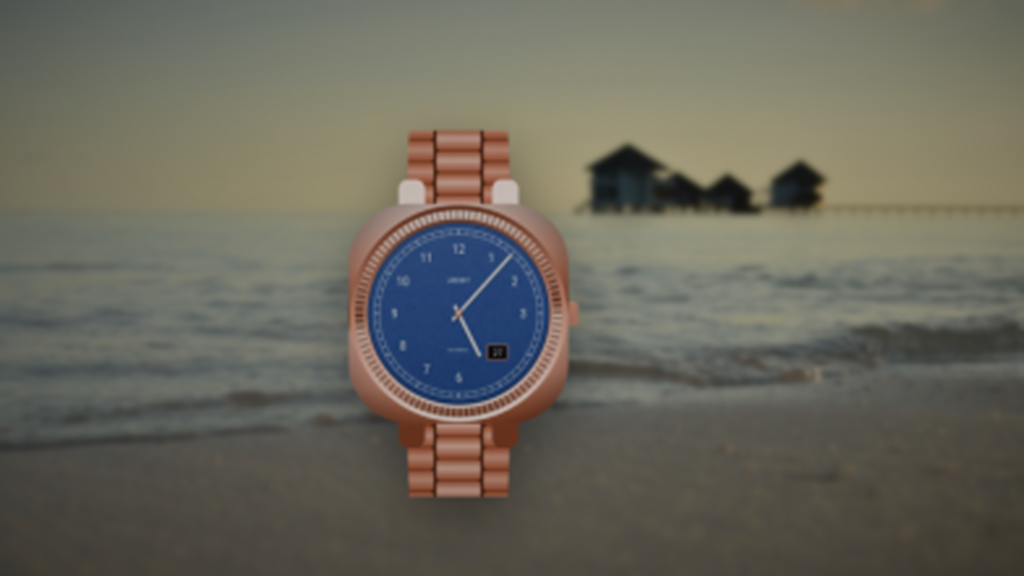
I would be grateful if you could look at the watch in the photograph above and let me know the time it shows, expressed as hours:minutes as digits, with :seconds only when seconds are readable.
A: 5:07
